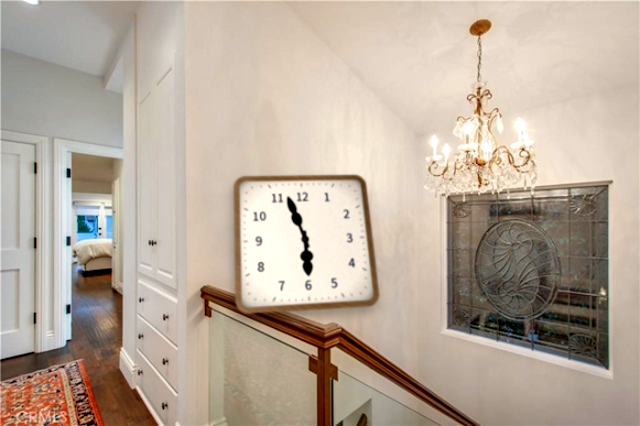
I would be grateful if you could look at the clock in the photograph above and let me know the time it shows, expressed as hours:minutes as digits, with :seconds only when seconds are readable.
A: 5:57
